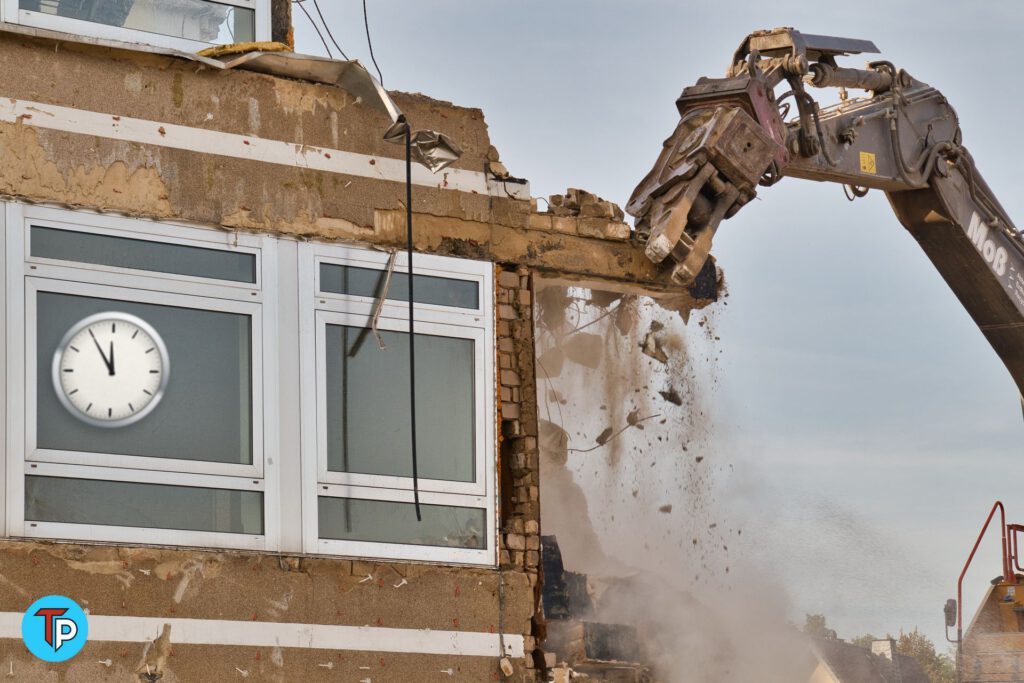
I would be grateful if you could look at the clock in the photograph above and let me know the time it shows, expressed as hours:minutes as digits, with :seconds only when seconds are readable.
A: 11:55
